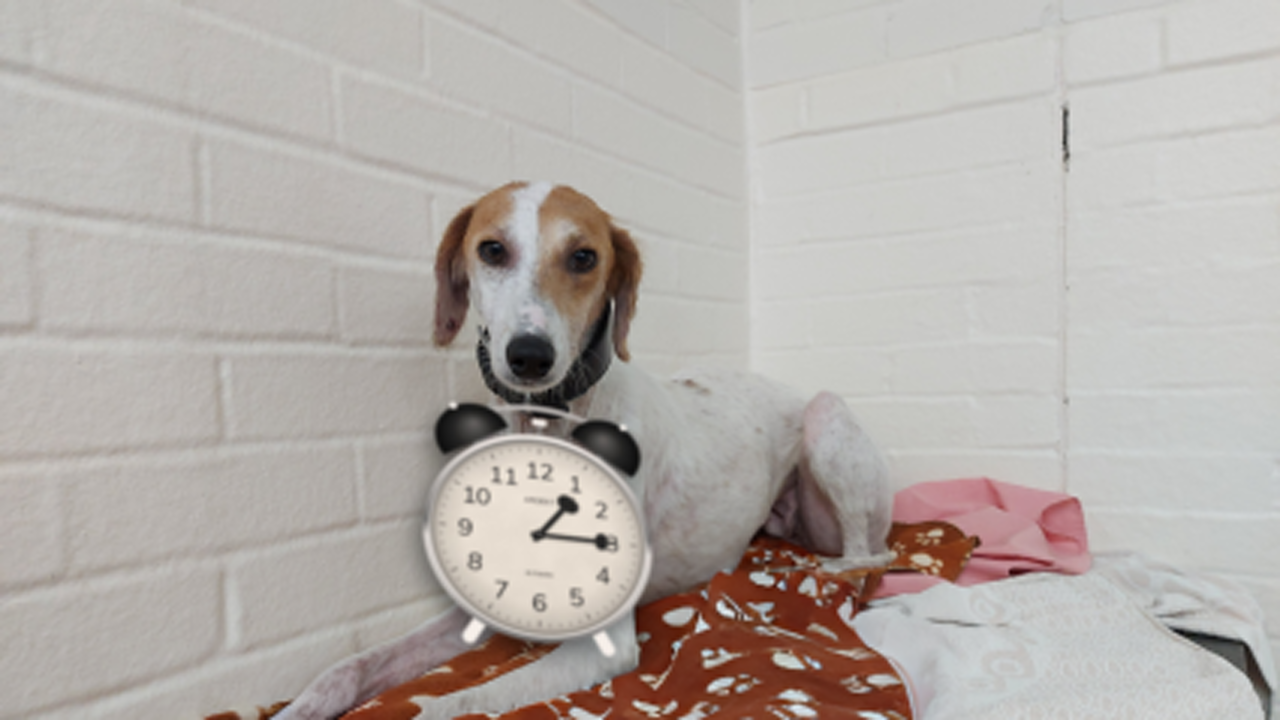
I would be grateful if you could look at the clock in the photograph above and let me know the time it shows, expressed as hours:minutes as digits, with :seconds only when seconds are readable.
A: 1:15
